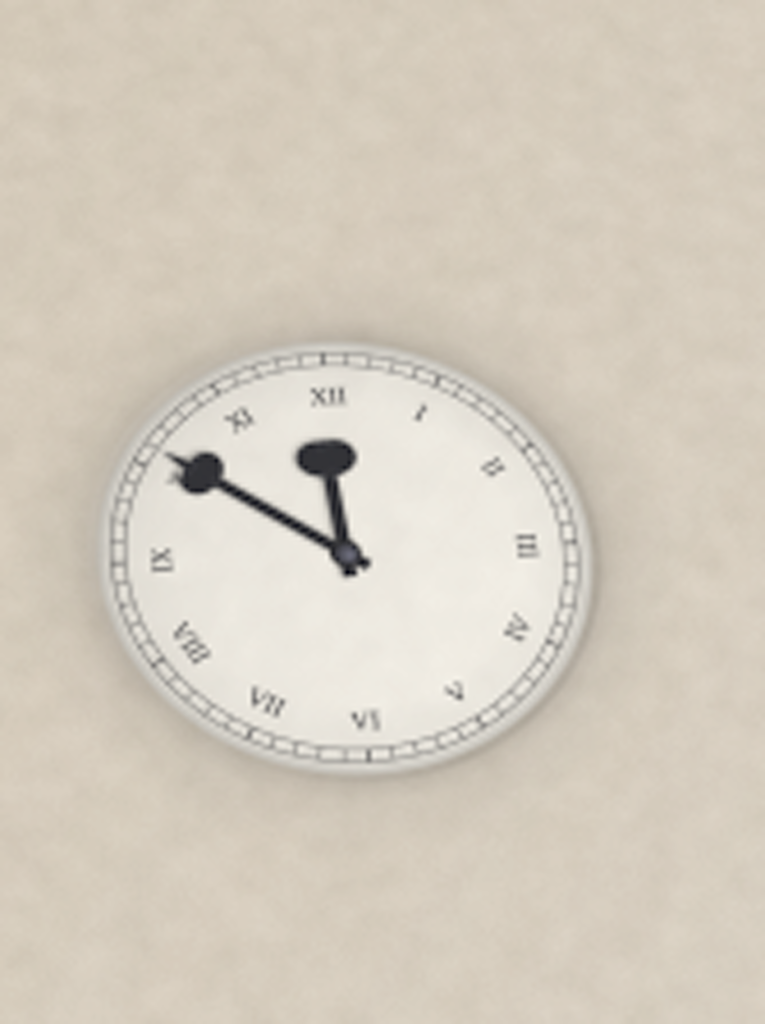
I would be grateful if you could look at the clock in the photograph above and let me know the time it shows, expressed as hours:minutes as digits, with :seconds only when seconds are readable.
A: 11:51
